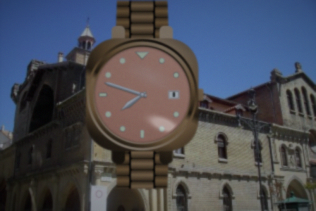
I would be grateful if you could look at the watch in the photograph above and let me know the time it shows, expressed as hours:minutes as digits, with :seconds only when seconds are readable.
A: 7:48
